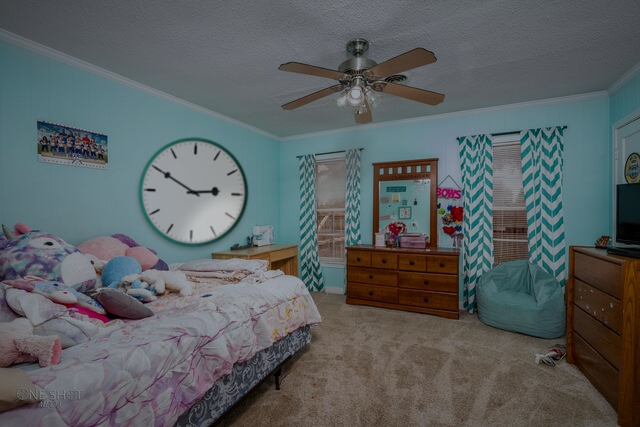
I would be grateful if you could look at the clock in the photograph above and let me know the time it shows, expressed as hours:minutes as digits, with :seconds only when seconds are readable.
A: 2:50
